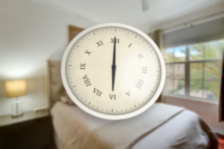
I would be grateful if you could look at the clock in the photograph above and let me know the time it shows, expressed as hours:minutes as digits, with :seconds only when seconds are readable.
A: 6:00
